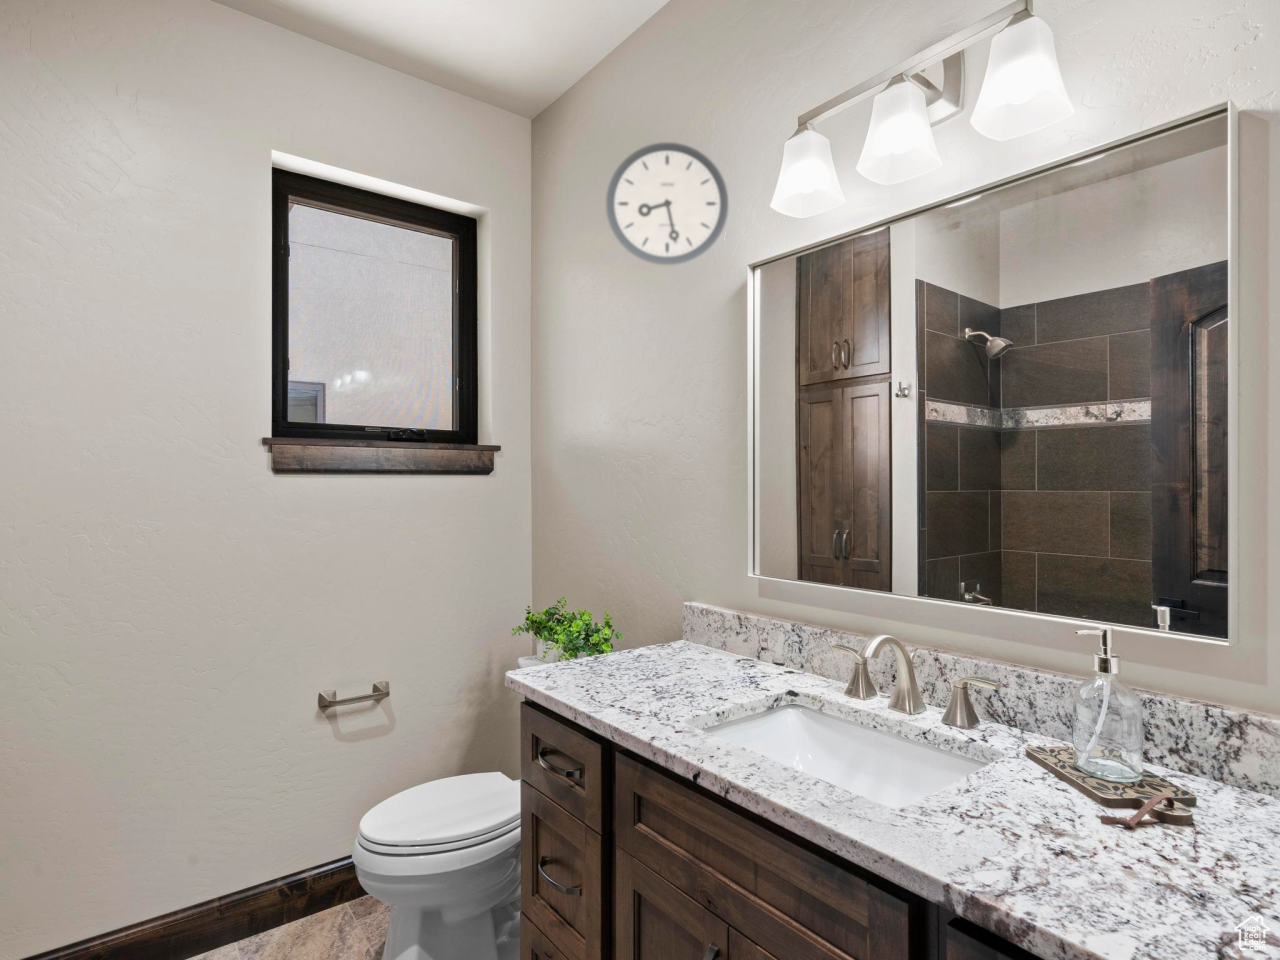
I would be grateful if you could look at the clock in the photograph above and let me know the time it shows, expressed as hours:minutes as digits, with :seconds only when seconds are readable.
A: 8:28
